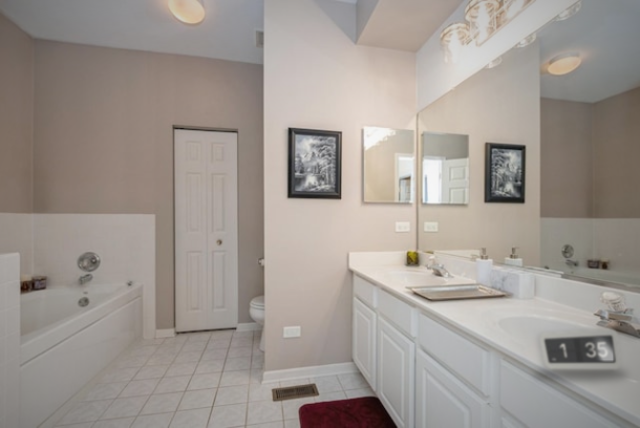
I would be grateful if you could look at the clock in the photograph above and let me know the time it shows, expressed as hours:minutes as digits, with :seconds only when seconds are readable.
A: 1:35
